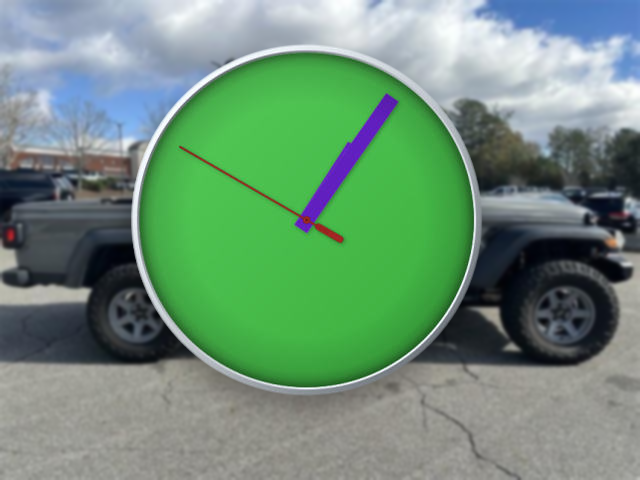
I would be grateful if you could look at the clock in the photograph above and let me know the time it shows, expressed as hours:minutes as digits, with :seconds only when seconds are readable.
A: 1:05:50
